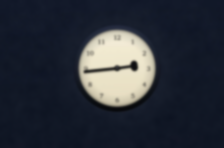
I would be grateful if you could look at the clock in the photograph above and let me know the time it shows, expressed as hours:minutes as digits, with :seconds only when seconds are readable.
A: 2:44
